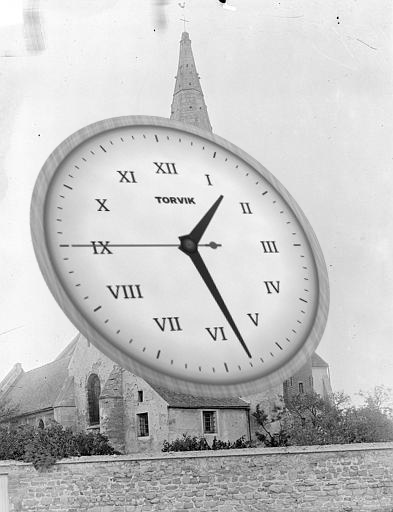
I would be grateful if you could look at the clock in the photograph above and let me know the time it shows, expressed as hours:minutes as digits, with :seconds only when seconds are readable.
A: 1:27:45
